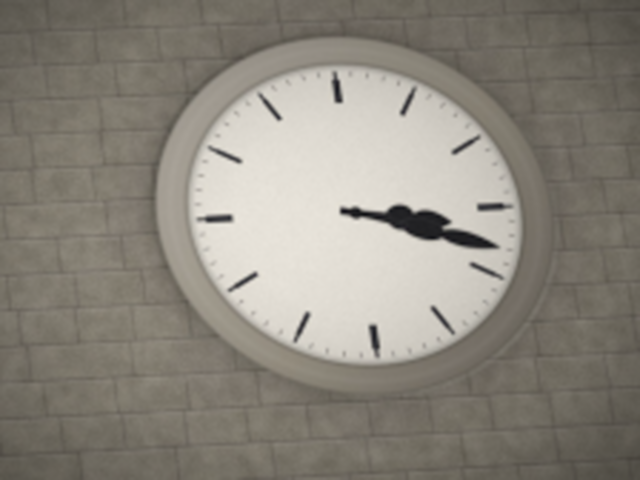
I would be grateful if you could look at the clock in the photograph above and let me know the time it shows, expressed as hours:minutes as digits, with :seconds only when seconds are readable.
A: 3:18
